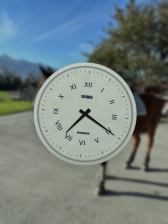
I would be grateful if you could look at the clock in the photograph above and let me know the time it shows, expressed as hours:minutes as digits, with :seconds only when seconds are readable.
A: 7:20
